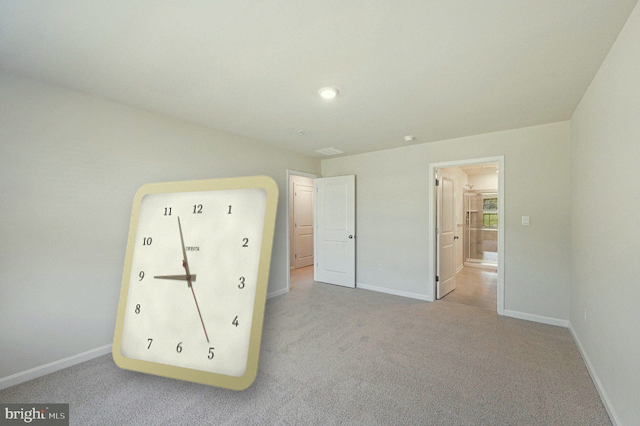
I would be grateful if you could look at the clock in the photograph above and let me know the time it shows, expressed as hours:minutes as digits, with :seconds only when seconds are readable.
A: 8:56:25
